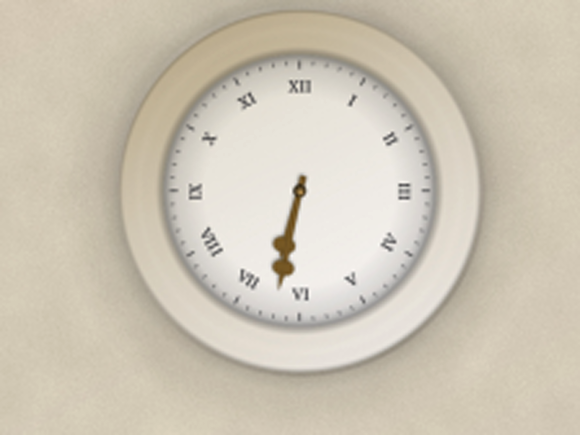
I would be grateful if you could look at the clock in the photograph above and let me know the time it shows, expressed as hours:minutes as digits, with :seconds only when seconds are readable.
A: 6:32
